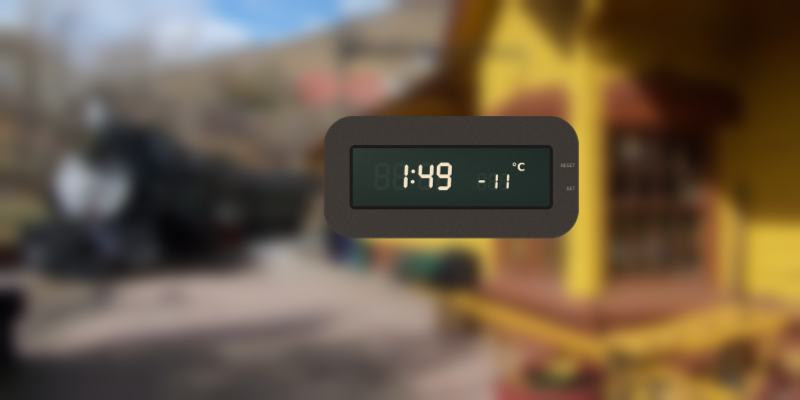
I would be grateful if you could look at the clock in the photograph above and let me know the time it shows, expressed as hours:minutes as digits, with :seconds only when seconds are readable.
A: 1:49
